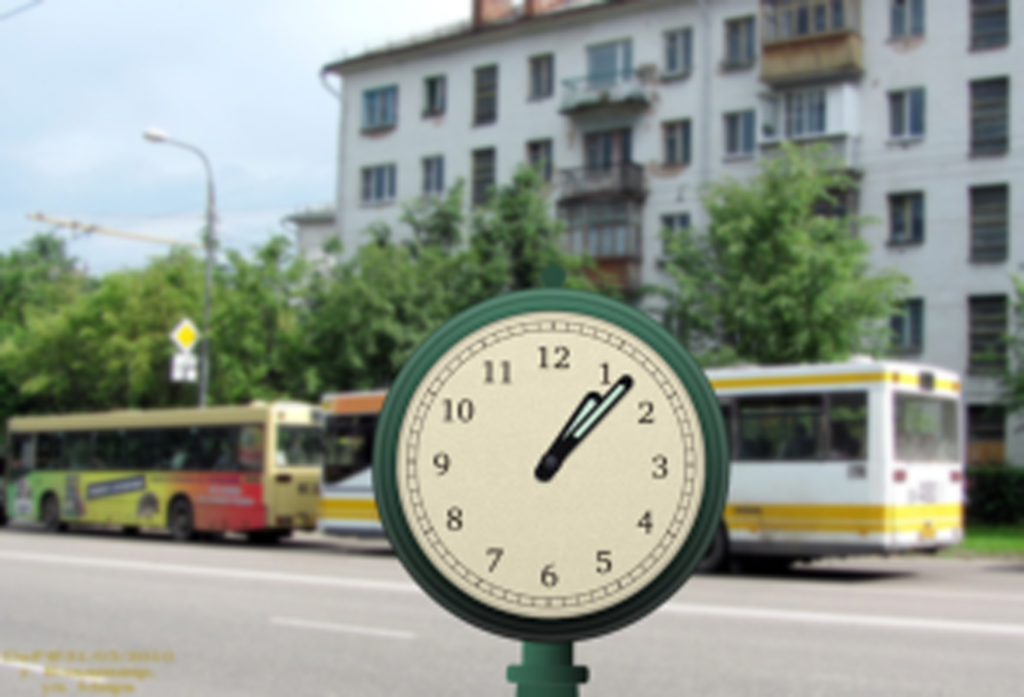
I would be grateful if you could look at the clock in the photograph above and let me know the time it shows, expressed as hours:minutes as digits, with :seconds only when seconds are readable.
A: 1:07
